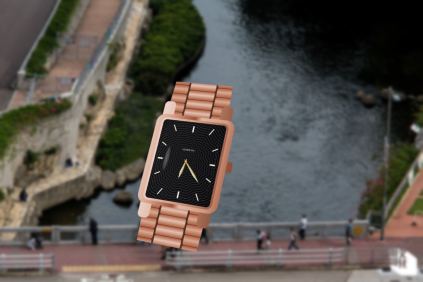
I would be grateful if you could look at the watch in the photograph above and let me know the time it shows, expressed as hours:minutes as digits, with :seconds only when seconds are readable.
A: 6:23
